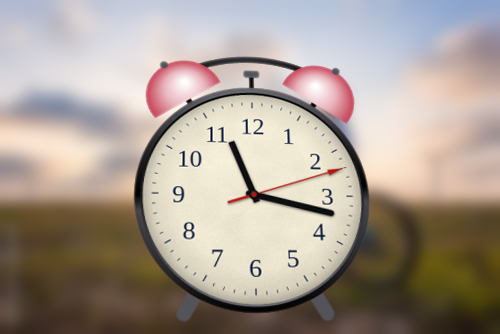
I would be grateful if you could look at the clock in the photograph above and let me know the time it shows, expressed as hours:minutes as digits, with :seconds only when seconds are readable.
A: 11:17:12
